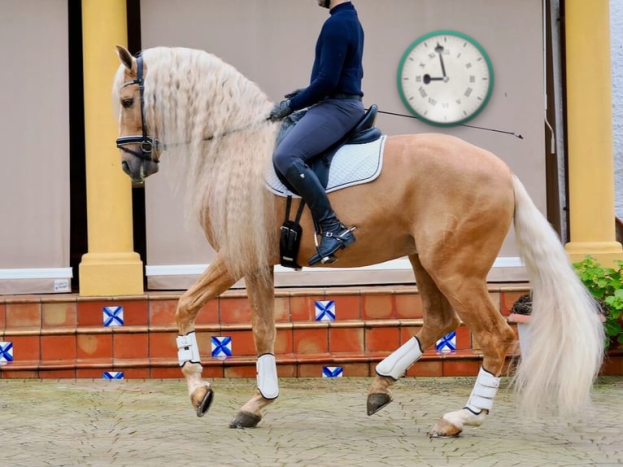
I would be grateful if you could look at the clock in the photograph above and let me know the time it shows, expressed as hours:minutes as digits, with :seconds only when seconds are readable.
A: 8:58
